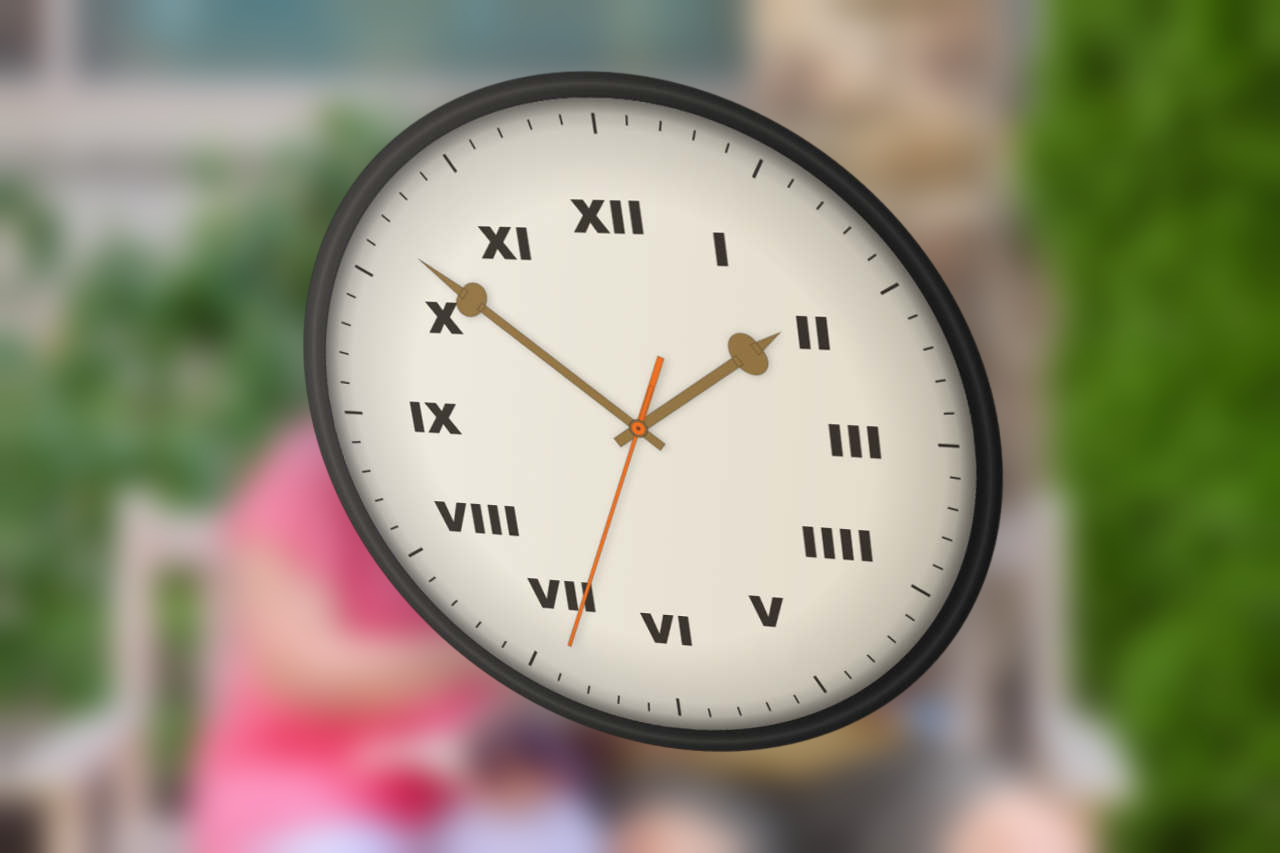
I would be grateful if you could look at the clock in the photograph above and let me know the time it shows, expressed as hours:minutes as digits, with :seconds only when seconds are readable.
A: 1:51:34
